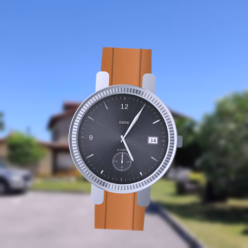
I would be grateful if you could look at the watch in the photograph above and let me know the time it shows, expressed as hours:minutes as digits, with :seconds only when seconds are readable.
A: 5:05
